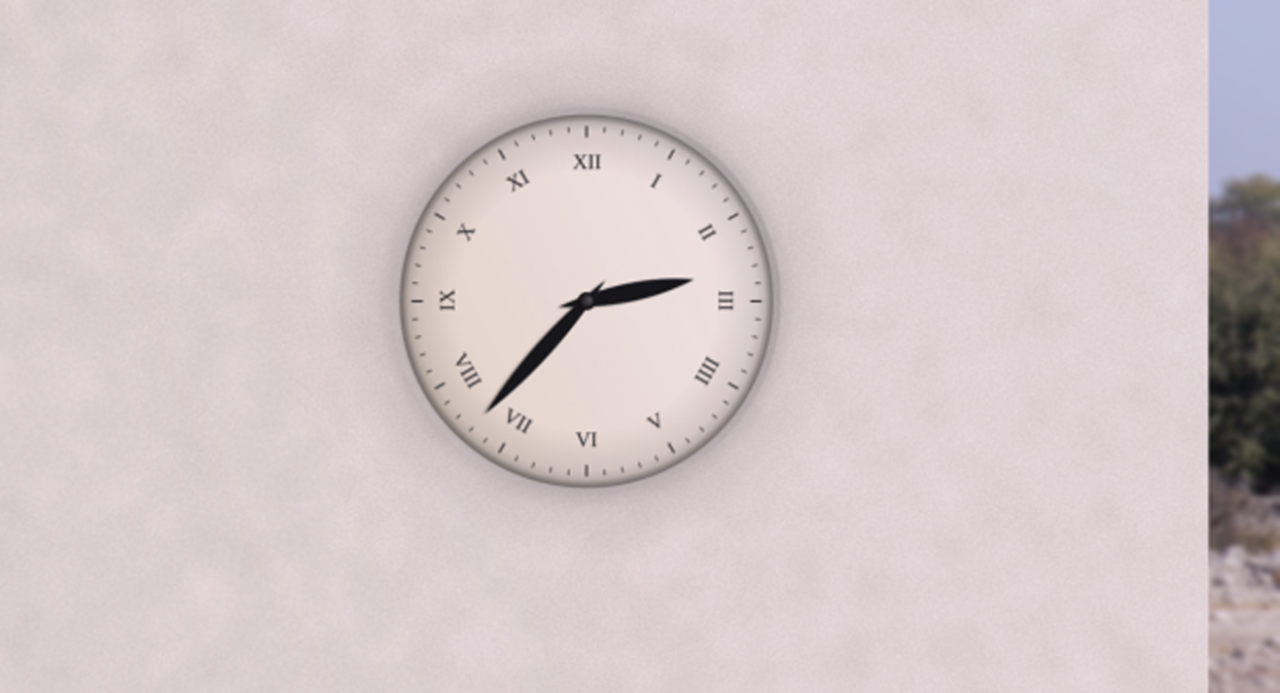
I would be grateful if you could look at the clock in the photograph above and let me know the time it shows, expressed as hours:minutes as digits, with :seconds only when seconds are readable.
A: 2:37
